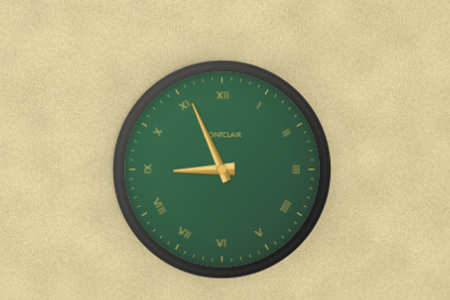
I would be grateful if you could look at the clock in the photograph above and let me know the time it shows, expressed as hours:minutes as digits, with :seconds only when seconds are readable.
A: 8:56
